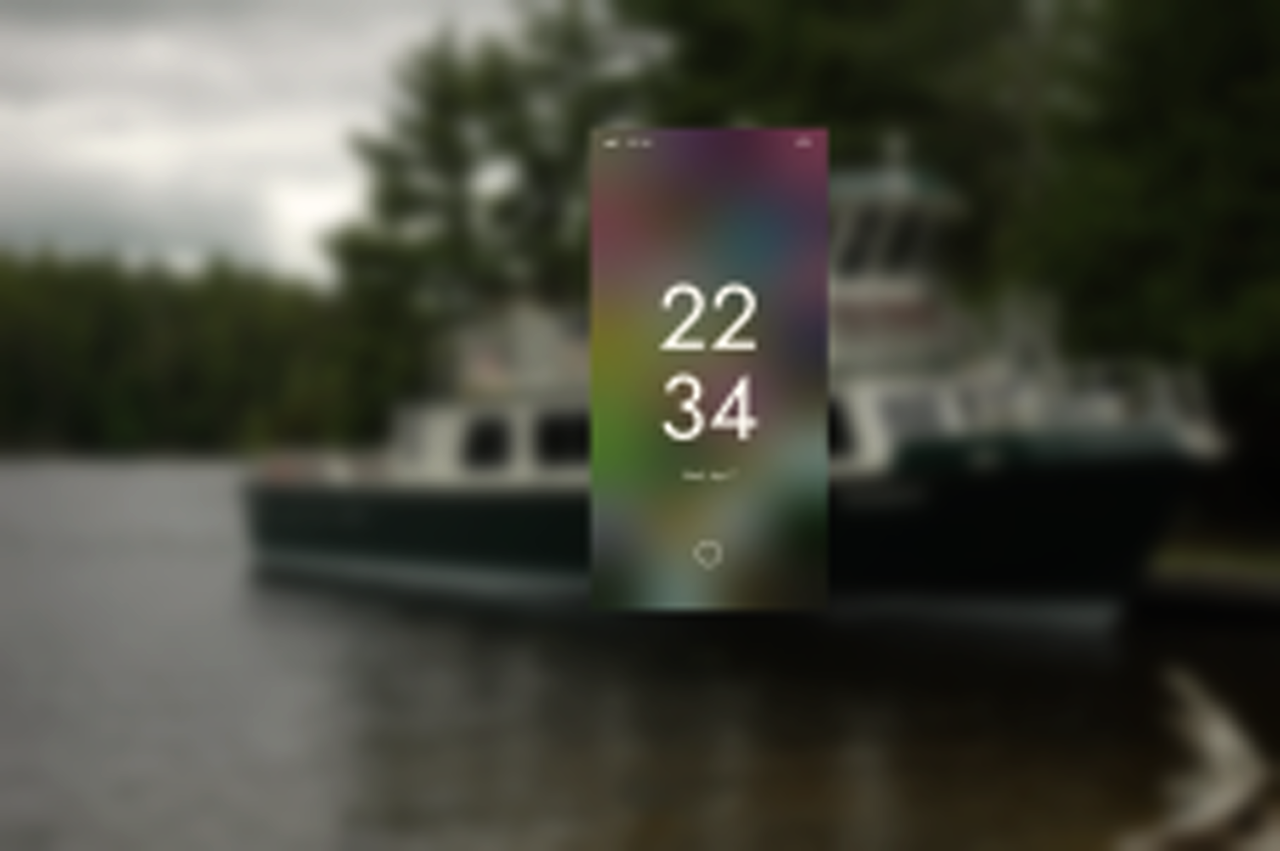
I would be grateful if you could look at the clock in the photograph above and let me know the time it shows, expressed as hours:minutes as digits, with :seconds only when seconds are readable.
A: 22:34
